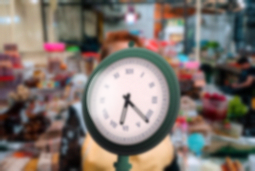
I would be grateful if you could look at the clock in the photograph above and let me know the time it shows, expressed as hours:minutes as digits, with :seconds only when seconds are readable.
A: 6:22
